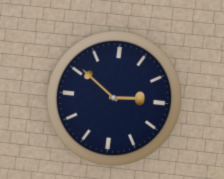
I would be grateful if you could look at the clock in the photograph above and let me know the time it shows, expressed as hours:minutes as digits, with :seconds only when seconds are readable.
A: 2:51
